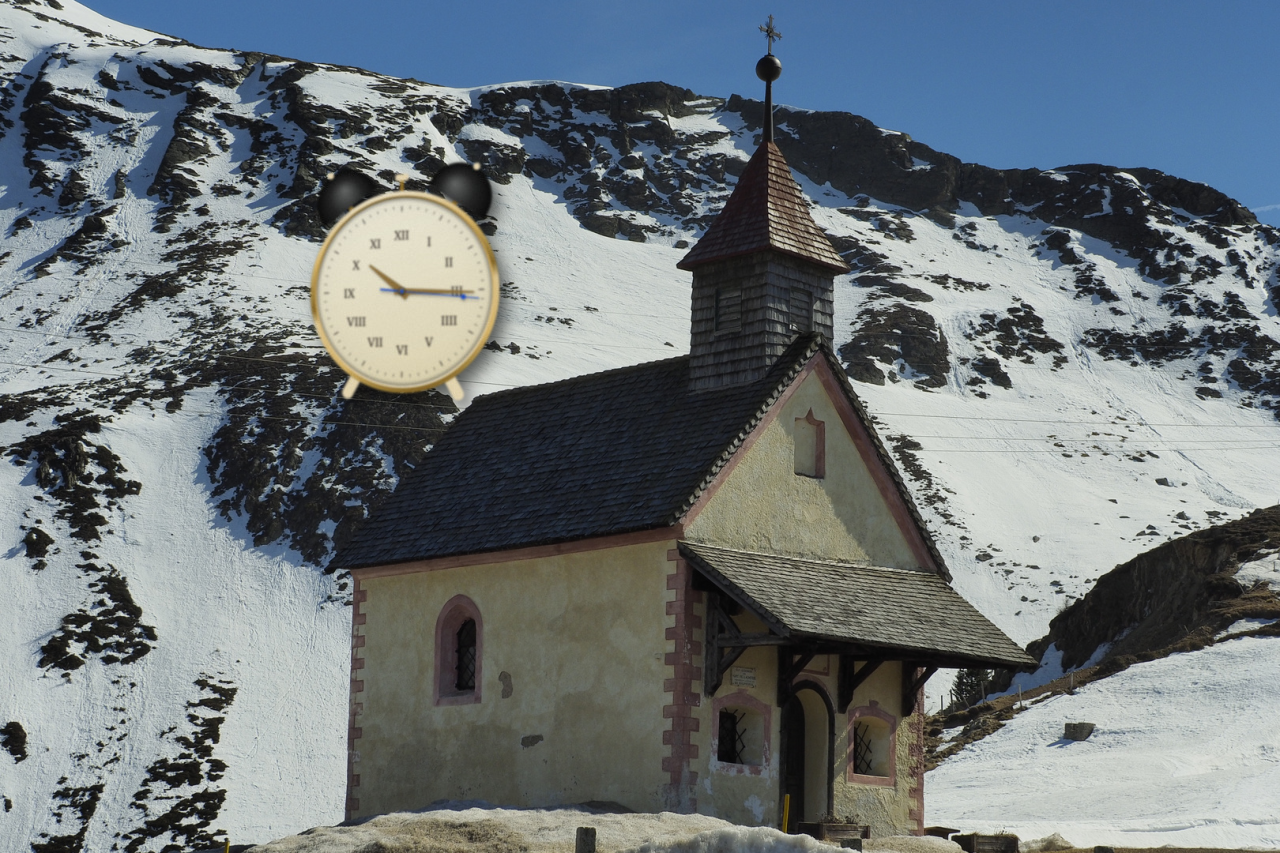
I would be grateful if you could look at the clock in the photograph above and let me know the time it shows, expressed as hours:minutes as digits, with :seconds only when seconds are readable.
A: 10:15:16
